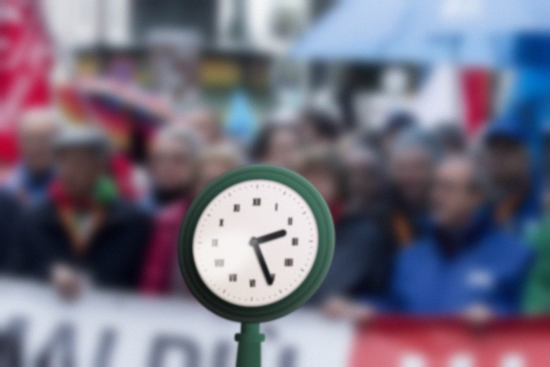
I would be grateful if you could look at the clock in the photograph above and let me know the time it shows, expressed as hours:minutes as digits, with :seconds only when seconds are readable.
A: 2:26
